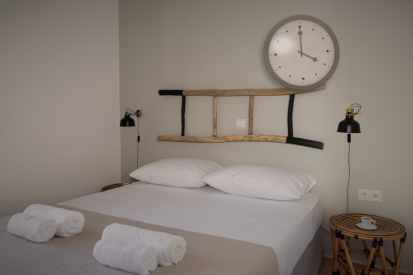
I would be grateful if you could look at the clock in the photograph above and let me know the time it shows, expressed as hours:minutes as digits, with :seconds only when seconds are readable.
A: 4:00
